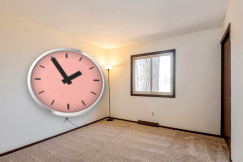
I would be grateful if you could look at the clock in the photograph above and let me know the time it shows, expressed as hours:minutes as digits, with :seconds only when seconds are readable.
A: 1:55
